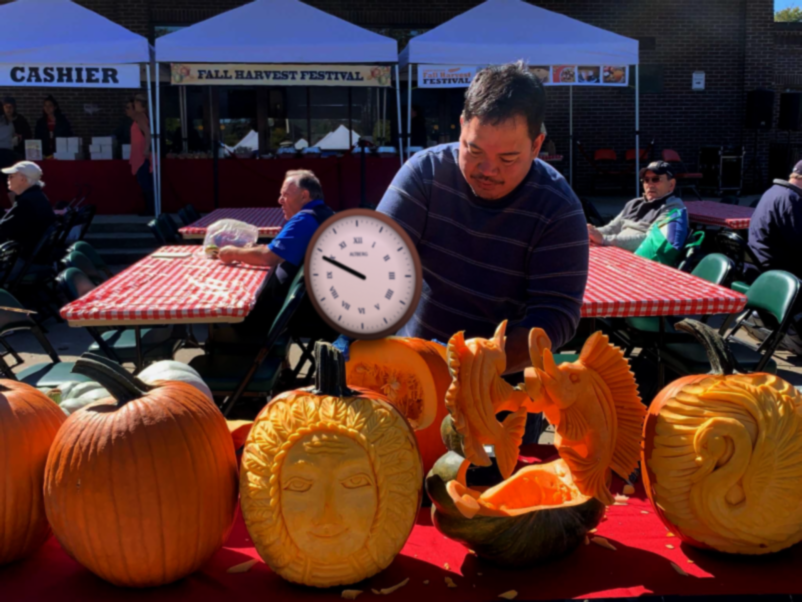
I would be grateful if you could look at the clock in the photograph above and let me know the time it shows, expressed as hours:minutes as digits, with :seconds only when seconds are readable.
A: 9:49
